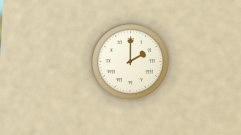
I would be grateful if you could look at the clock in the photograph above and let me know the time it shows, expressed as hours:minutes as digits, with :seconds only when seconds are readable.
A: 2:00
